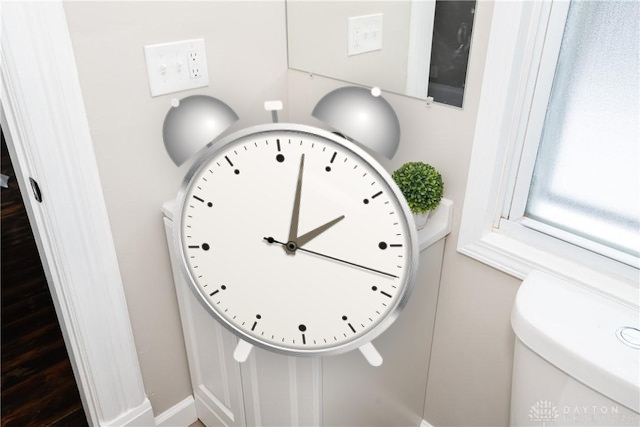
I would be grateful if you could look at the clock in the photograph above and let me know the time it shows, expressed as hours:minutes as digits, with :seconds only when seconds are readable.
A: 2:02:18
